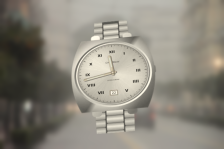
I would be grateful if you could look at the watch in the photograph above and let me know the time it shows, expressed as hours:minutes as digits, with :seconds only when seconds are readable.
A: 11:43
